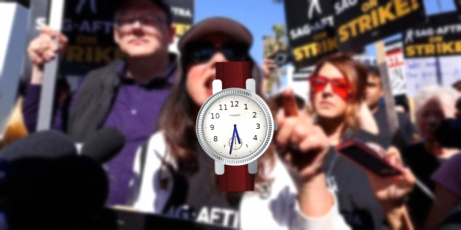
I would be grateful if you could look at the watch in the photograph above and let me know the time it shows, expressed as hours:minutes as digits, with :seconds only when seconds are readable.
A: 5:32
